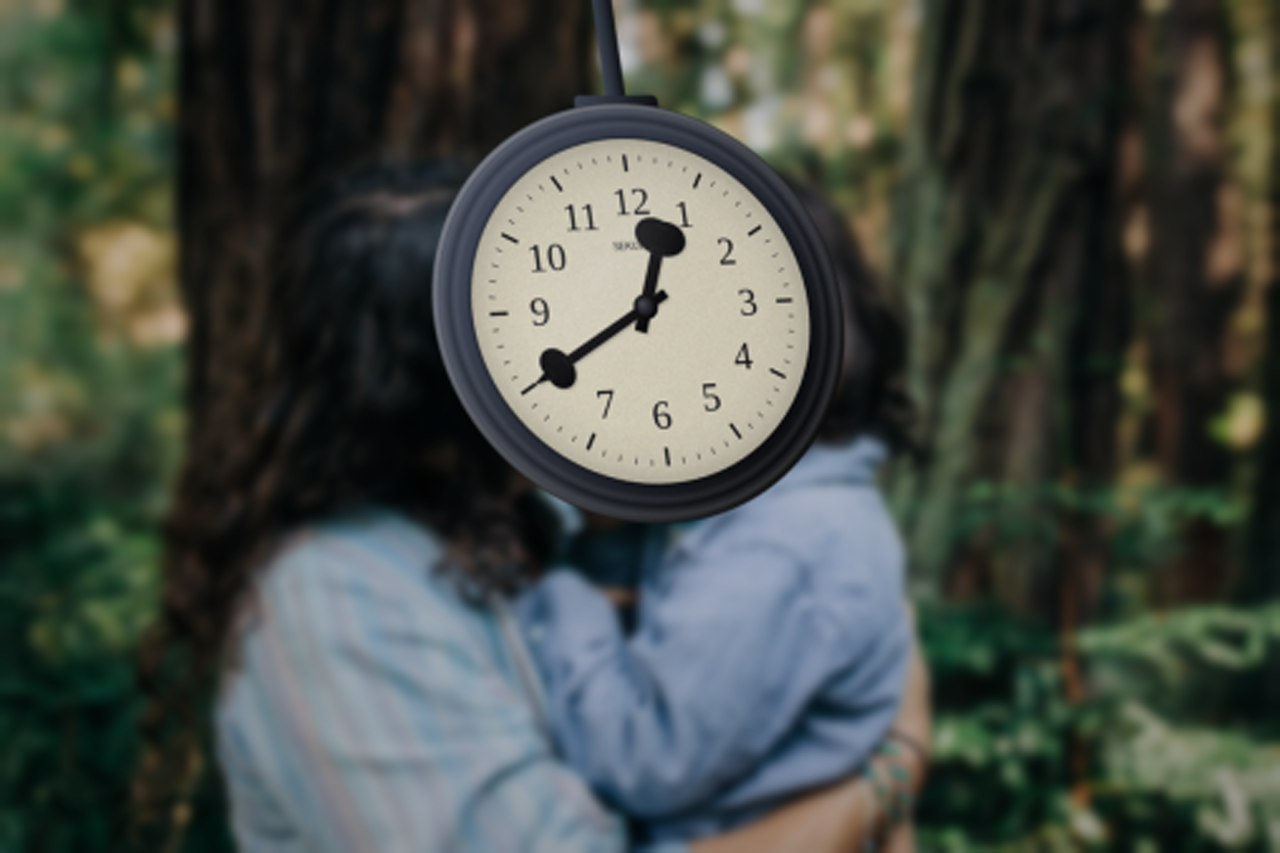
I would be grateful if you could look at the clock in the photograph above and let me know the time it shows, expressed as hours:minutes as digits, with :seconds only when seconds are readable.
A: 12:40
